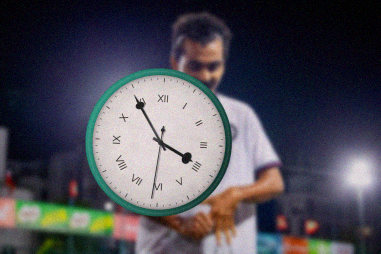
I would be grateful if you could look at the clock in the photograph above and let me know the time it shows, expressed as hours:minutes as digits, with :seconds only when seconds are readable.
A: 3:54:31
